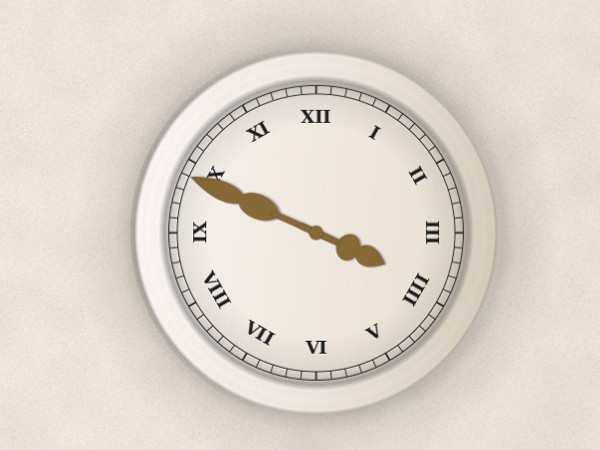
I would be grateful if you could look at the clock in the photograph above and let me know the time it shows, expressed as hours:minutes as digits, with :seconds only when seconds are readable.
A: 3:49
